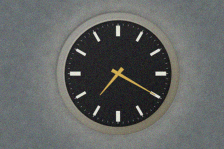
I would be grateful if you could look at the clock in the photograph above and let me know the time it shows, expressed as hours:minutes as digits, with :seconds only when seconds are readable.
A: 7:20
